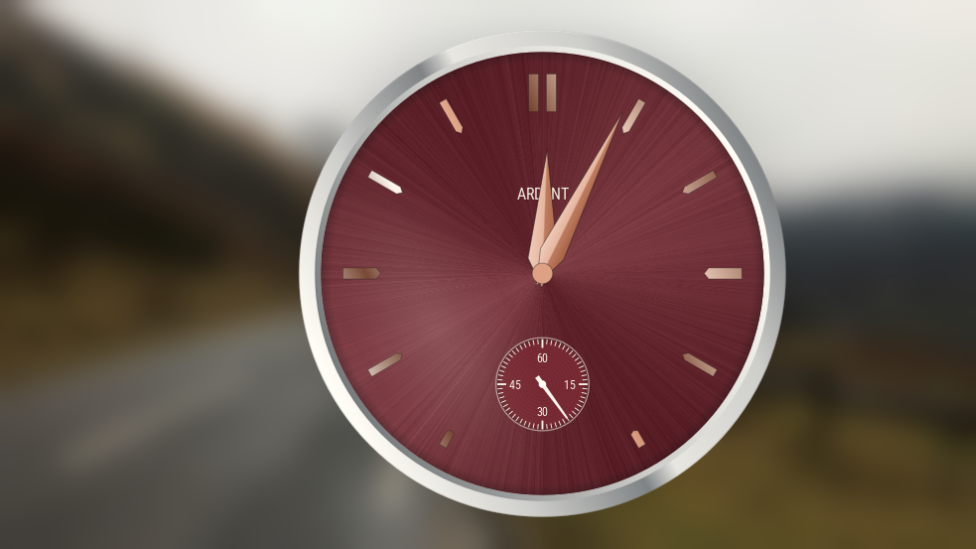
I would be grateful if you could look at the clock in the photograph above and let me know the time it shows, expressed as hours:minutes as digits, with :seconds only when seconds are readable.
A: 12:04:24
